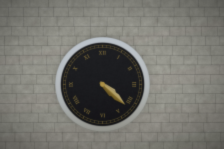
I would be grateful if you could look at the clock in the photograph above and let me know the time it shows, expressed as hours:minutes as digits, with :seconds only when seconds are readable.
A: 4:22
